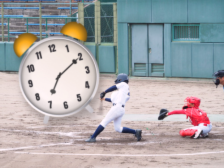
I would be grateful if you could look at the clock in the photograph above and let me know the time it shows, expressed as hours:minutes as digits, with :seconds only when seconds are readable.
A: 7:10
